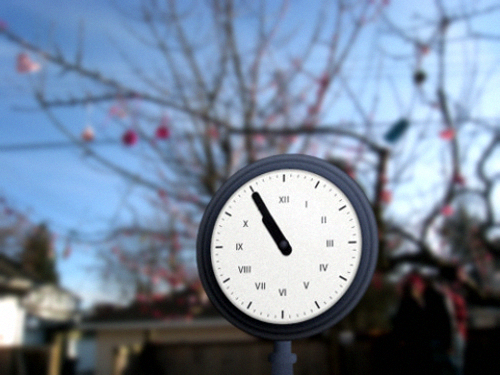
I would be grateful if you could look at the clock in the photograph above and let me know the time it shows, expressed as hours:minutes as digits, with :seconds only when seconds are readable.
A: 10:55
